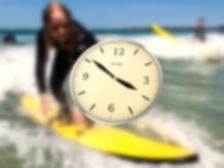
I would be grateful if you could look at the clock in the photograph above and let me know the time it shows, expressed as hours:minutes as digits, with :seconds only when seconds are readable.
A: 3:51
